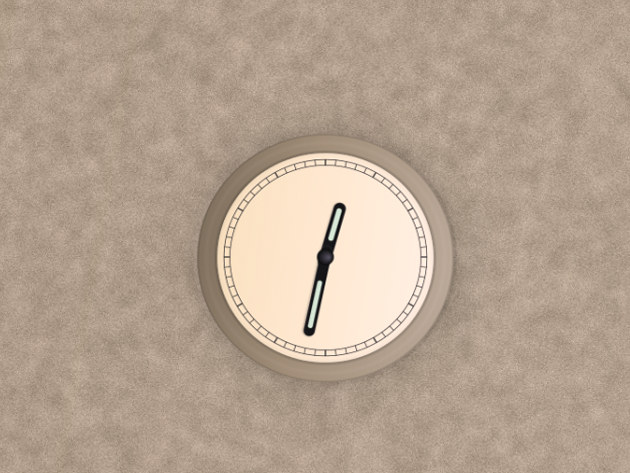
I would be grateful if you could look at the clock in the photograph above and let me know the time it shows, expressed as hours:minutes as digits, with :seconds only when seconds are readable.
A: 12:32
